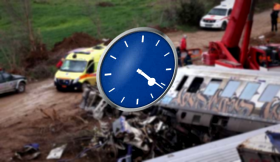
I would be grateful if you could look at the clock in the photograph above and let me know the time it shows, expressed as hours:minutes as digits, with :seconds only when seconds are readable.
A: 4:21
